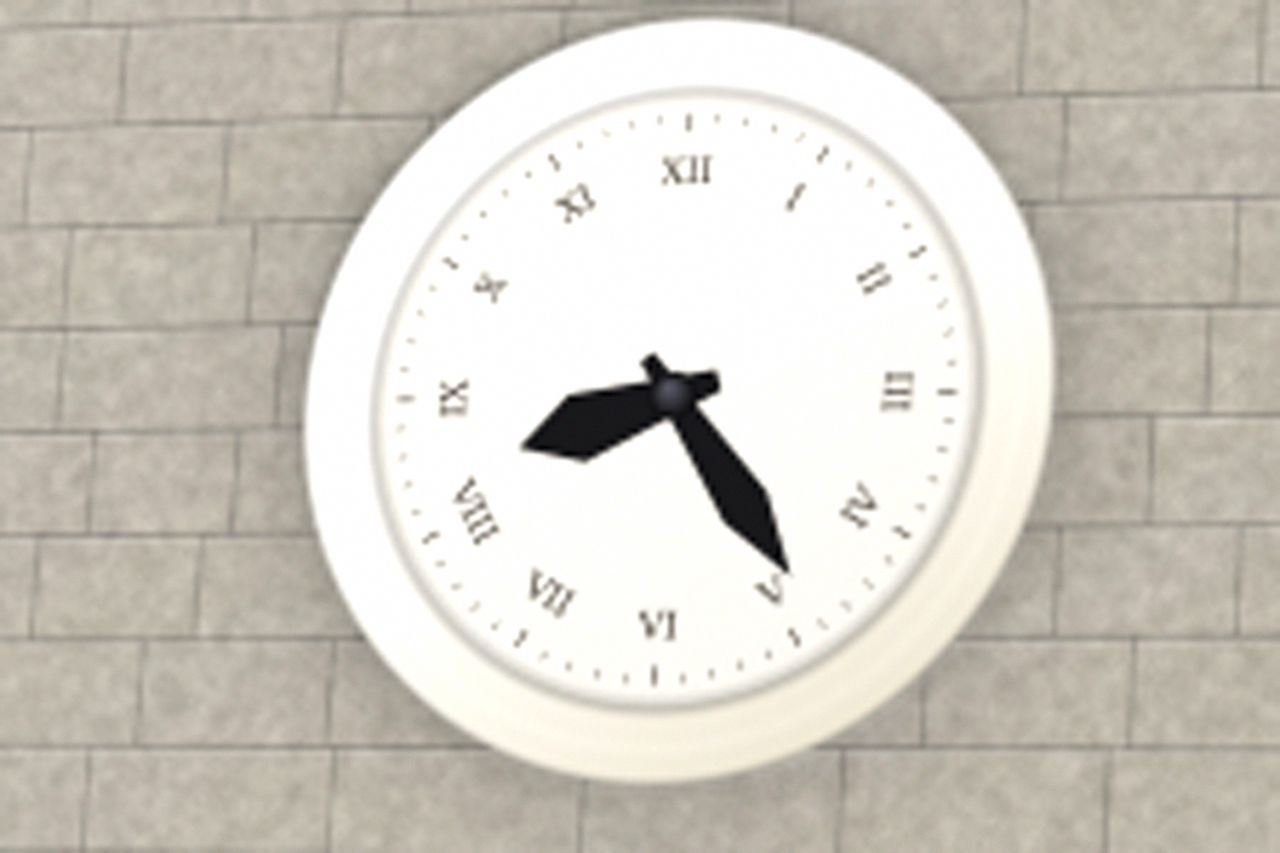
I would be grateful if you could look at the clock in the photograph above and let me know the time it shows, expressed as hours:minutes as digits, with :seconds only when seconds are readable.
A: 8:24
